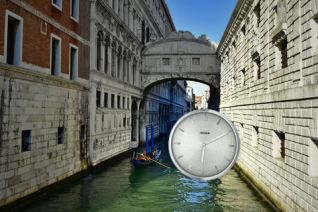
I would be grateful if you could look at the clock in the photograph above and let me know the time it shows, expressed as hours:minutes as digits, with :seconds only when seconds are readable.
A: 6:10
